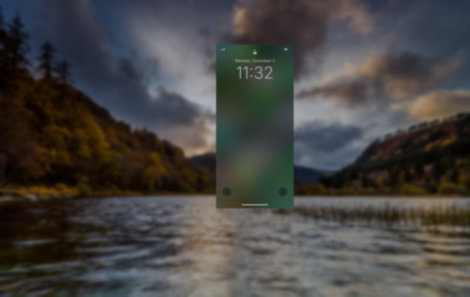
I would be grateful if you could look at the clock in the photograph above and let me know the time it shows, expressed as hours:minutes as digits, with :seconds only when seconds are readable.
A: 11:32
